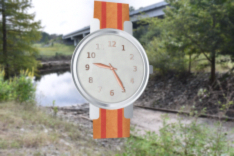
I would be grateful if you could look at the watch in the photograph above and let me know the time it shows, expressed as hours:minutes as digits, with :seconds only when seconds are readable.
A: 9:25
